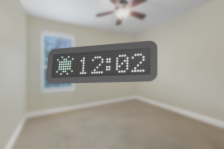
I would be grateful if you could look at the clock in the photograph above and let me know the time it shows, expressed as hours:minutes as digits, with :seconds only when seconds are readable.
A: 12:02
